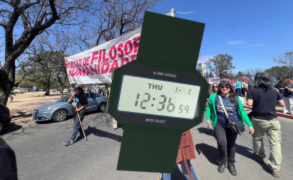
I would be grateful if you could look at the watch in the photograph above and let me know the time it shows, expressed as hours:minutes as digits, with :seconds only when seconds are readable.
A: 12:36:59
